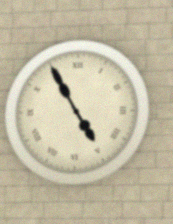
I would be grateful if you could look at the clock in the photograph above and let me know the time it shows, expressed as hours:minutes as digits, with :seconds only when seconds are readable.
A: 4:55
